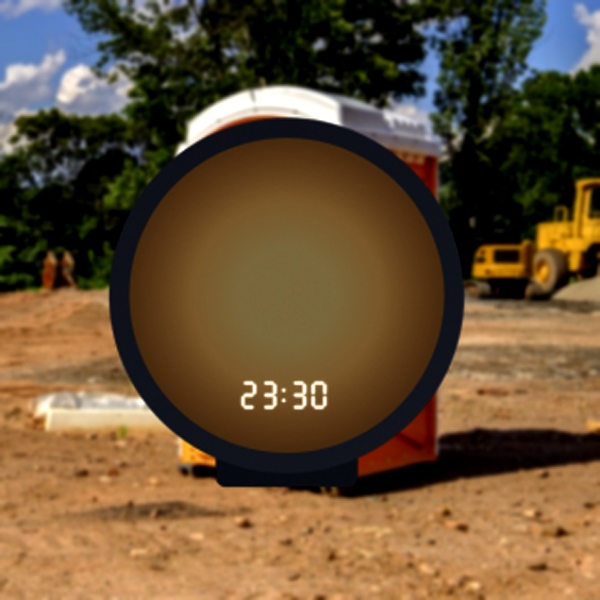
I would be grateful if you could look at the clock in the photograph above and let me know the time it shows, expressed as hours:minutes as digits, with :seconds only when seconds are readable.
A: 23:30
